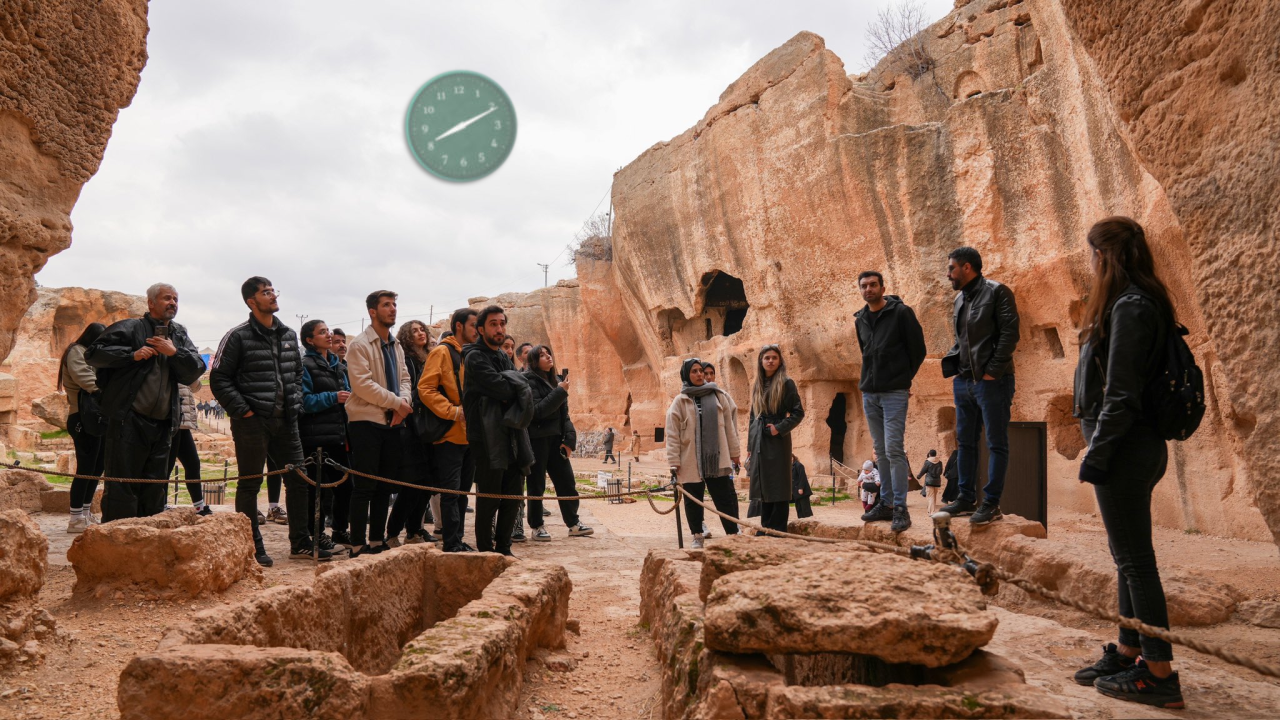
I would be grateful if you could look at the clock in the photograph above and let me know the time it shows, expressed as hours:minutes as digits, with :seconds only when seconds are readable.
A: 8:11
